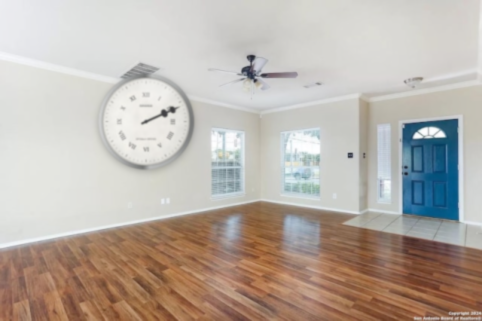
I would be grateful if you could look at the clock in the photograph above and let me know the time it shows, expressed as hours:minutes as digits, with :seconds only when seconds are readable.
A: 2:11
